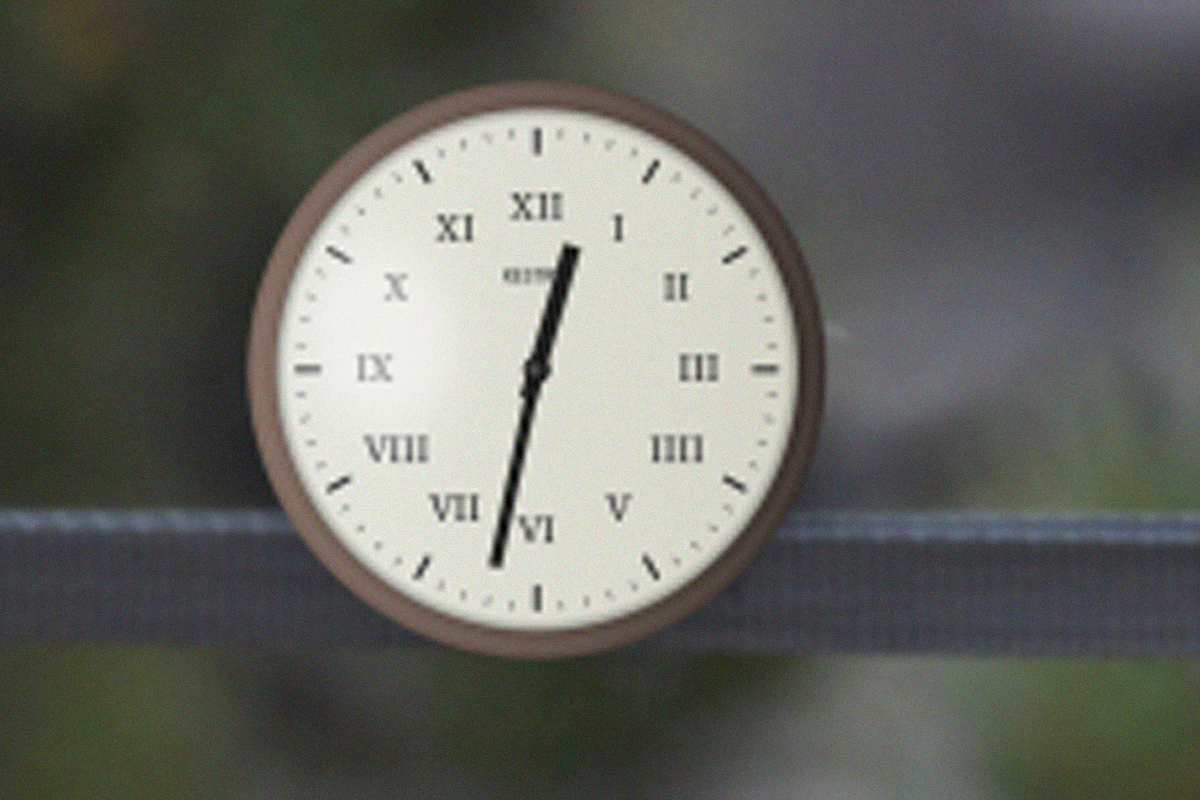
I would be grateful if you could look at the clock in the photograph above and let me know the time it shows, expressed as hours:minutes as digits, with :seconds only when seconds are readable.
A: 12:32
